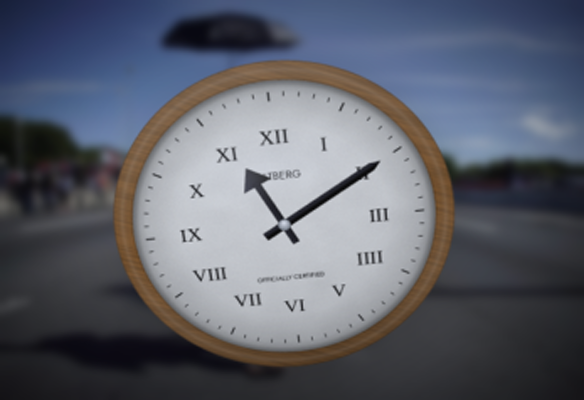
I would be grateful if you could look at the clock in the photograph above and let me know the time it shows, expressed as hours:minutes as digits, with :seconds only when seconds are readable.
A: 11:10
